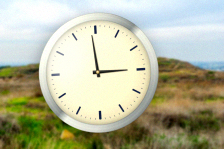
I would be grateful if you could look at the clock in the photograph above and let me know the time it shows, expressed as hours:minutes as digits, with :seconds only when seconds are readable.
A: 2:59
